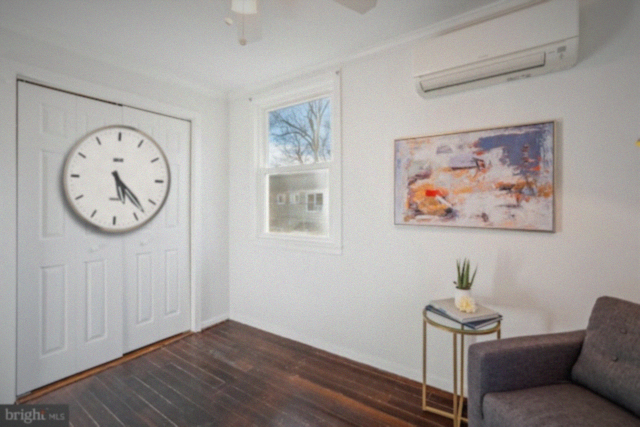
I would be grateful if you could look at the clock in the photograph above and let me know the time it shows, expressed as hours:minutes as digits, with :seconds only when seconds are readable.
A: 5:23
